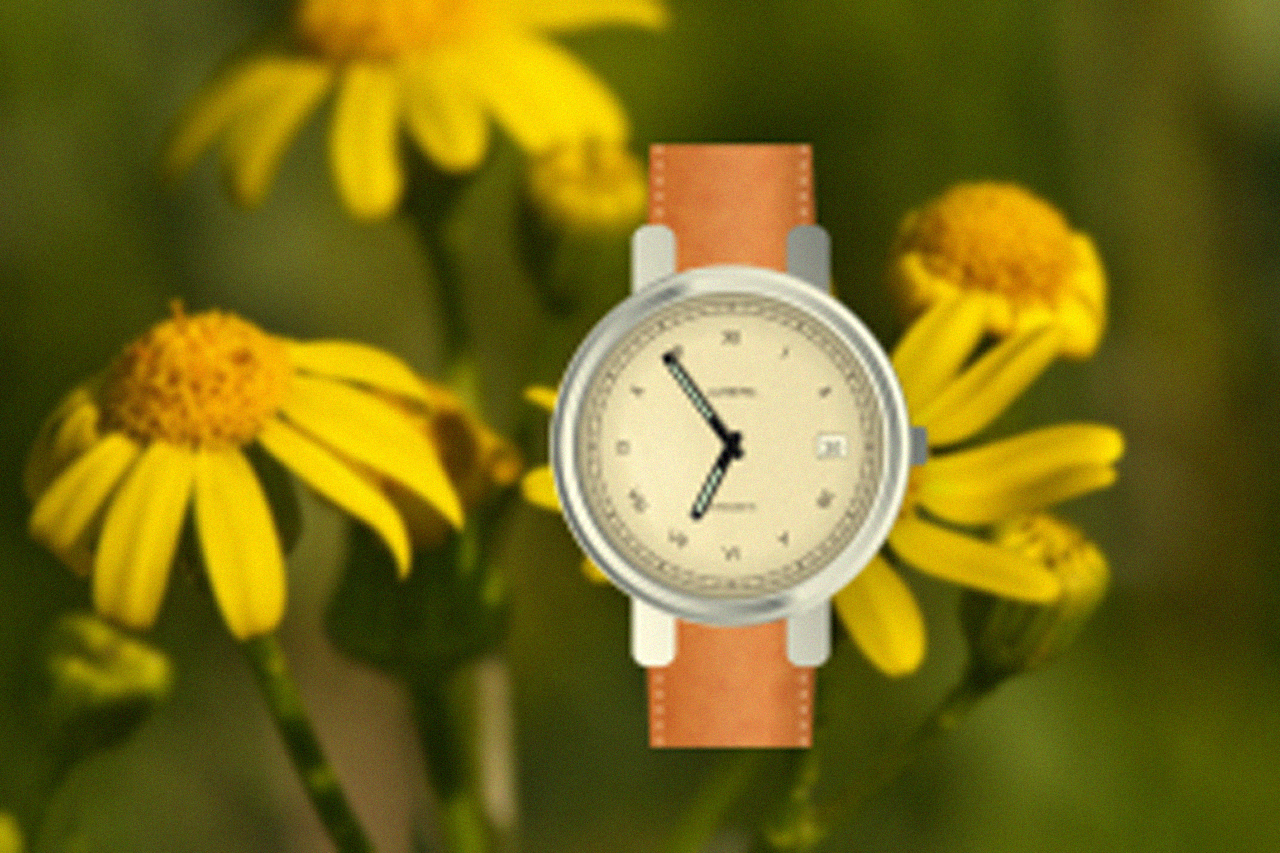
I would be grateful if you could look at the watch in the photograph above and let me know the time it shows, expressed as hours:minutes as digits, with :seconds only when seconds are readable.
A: 6:54
